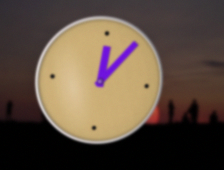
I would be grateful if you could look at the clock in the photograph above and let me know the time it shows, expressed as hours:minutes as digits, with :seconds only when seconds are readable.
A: 12:06
